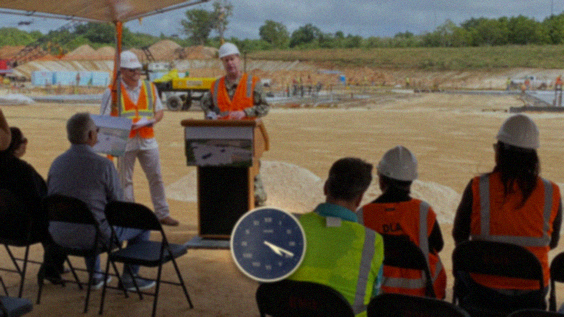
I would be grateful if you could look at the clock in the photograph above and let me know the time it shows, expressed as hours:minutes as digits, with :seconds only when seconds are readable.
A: 4:19
